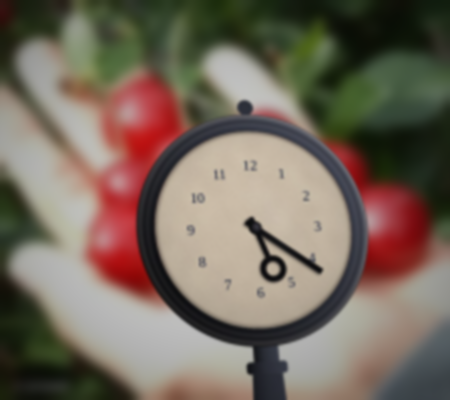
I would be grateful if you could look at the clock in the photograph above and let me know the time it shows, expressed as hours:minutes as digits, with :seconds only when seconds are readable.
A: 5:21
